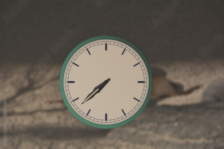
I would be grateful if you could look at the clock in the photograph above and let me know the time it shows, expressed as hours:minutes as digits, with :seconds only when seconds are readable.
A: 7:38
